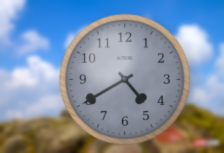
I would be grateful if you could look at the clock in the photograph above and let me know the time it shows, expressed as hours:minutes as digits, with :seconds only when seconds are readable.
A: 4:40
